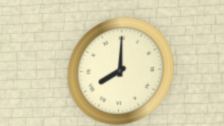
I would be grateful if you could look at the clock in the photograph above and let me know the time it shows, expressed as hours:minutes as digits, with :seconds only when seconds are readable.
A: 8:00
